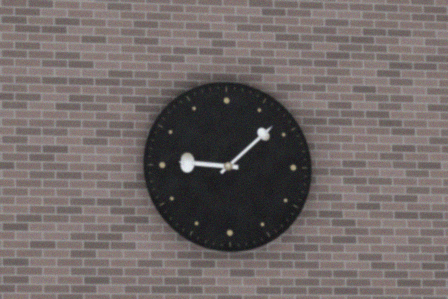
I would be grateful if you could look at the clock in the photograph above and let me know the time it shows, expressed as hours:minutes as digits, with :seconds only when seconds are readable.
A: 9:08
